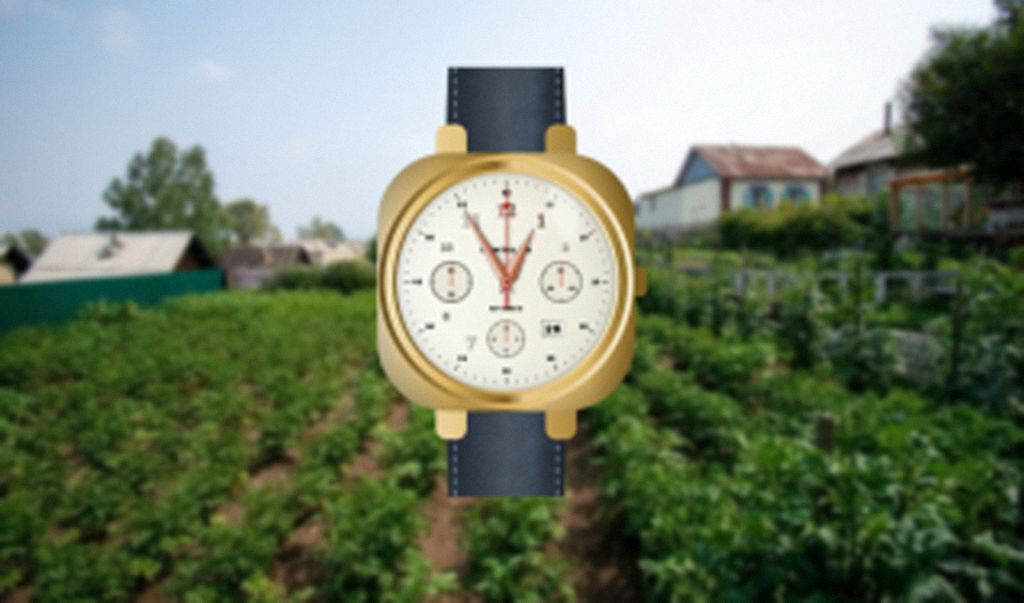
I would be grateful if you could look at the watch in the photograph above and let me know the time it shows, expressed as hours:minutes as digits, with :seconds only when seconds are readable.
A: 12:55
